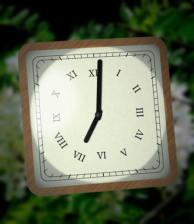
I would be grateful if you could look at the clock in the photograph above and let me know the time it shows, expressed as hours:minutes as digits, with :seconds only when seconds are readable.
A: 7:01
